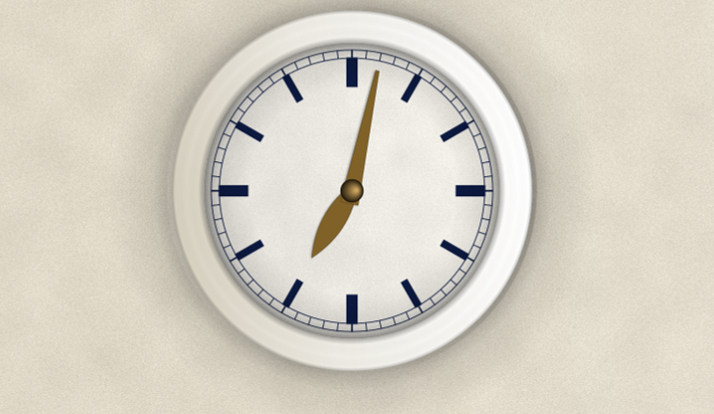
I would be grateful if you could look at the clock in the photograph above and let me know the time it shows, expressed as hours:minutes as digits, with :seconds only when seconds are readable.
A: 7:02
